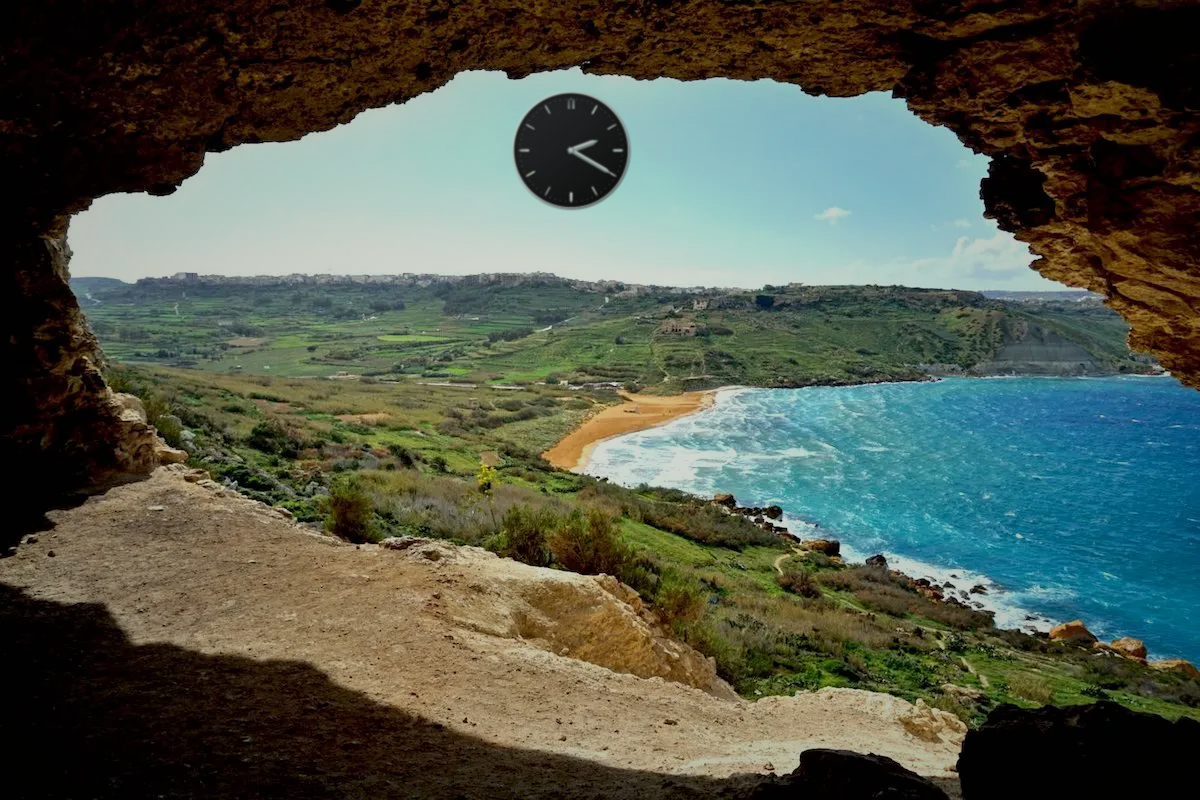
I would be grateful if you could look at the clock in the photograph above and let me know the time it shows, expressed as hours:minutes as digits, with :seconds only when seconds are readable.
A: 2:20
